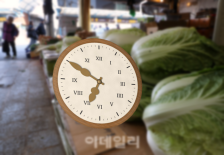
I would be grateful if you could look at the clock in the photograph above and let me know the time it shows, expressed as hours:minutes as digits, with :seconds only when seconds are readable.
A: 6:50
